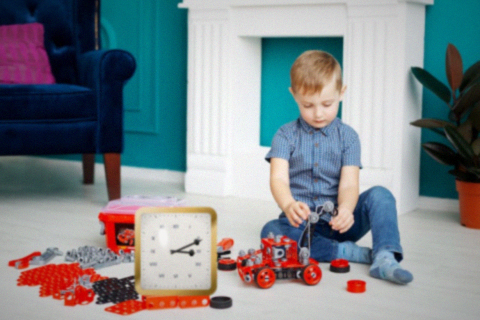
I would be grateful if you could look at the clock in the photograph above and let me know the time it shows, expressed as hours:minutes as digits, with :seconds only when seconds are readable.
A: 3:11
